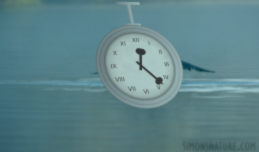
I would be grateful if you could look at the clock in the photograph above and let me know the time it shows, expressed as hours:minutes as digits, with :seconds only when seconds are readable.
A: 12:23
